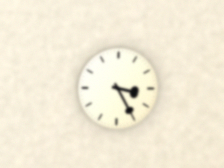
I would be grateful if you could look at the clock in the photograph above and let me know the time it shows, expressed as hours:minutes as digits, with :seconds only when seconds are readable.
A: 3:25
